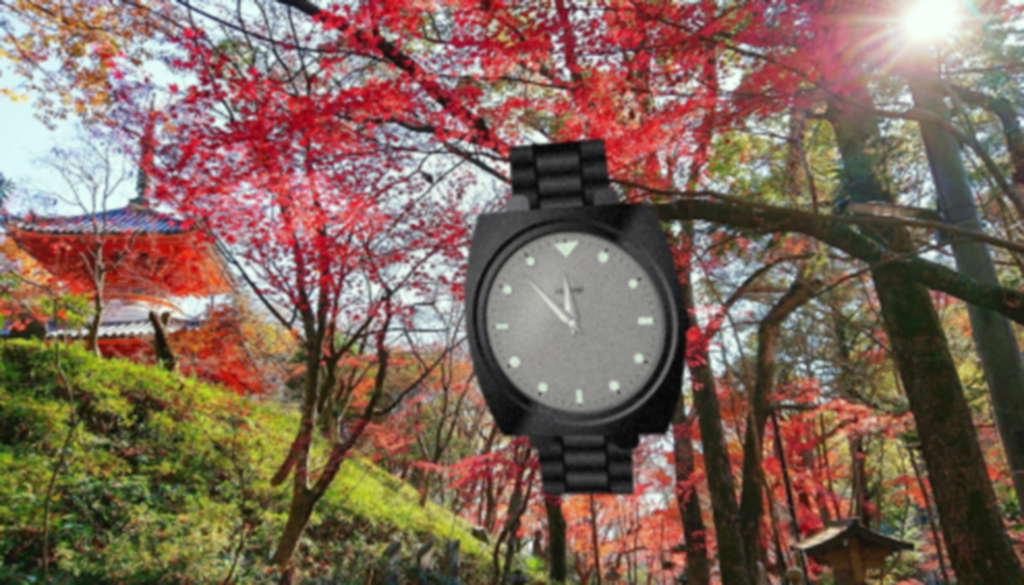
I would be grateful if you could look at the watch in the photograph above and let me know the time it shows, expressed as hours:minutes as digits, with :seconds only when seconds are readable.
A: 11:53
